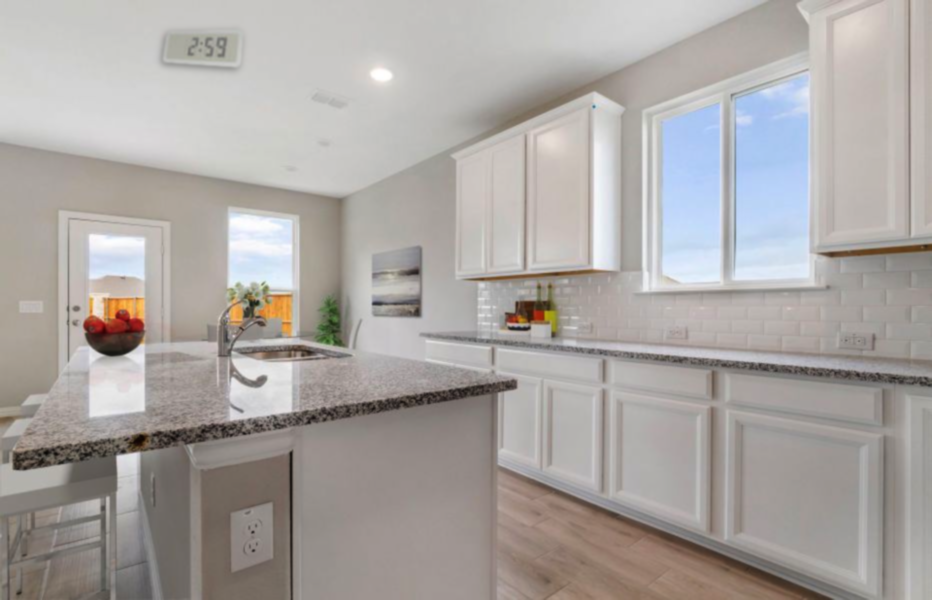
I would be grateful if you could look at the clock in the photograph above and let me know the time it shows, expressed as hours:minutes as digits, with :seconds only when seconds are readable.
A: 2:59
